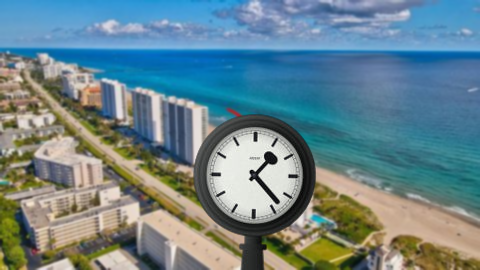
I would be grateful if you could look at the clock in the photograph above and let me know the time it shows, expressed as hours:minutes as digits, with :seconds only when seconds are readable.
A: 1:23
